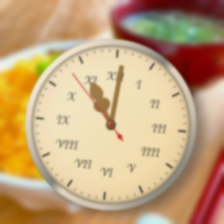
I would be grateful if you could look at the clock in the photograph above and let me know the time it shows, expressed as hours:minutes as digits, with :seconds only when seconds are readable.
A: 11:00:53
